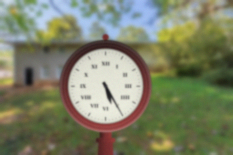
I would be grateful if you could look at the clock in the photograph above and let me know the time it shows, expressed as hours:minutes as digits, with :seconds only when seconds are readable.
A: 5:25
